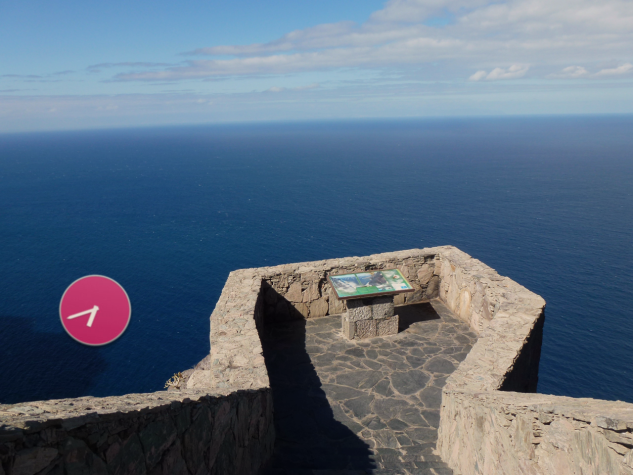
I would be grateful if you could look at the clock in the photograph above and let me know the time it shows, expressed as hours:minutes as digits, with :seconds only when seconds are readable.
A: 6:42
